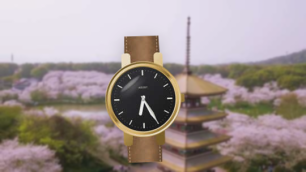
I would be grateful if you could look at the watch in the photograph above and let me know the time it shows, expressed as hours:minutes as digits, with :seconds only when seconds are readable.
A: 6:25
